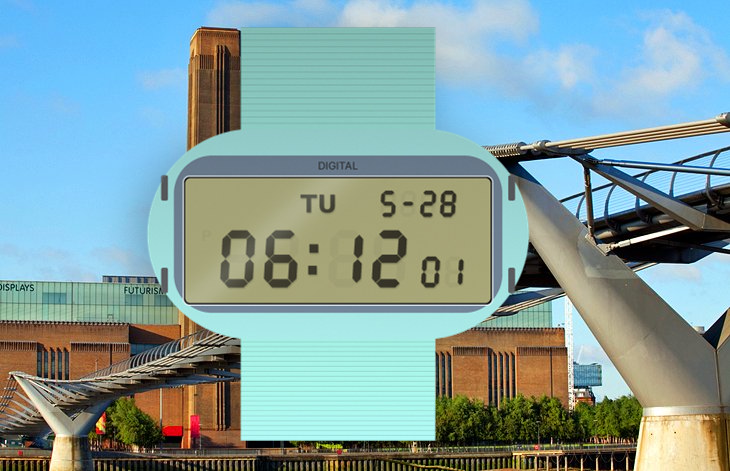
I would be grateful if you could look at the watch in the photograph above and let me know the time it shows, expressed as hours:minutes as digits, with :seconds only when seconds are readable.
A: 6:12:01
